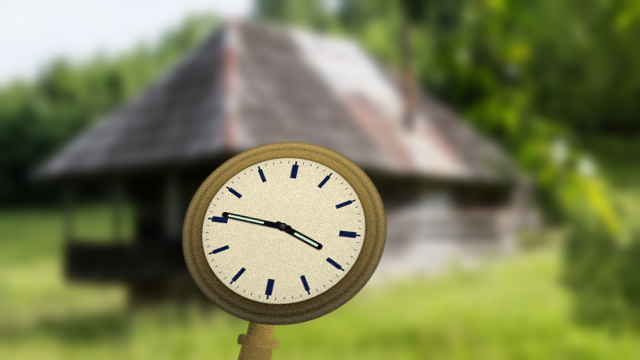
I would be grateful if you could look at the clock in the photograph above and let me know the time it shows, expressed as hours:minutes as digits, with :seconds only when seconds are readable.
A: 3:46
